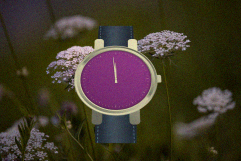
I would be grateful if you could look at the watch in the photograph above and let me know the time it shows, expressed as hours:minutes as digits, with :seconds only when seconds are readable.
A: 11:59
